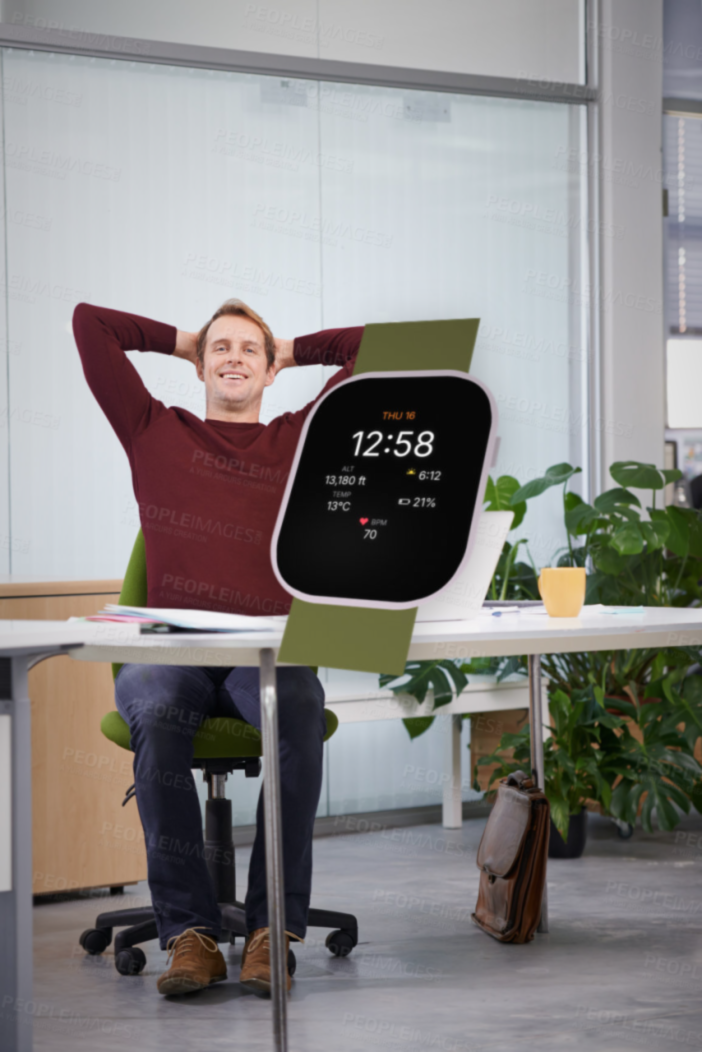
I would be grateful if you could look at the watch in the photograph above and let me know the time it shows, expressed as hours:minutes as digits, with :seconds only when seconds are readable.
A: 12:58
